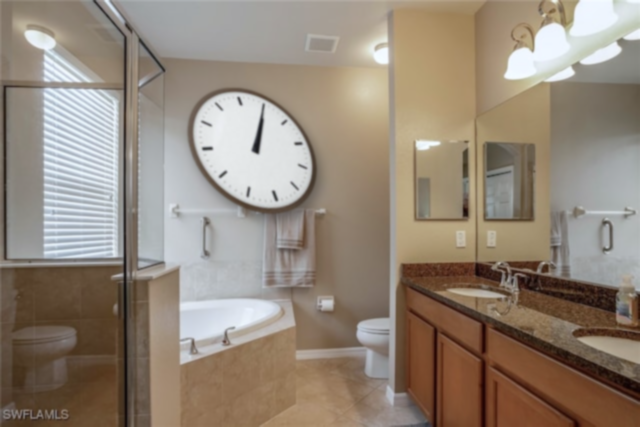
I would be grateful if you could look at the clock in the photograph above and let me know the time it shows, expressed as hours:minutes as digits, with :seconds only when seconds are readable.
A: 1:05
